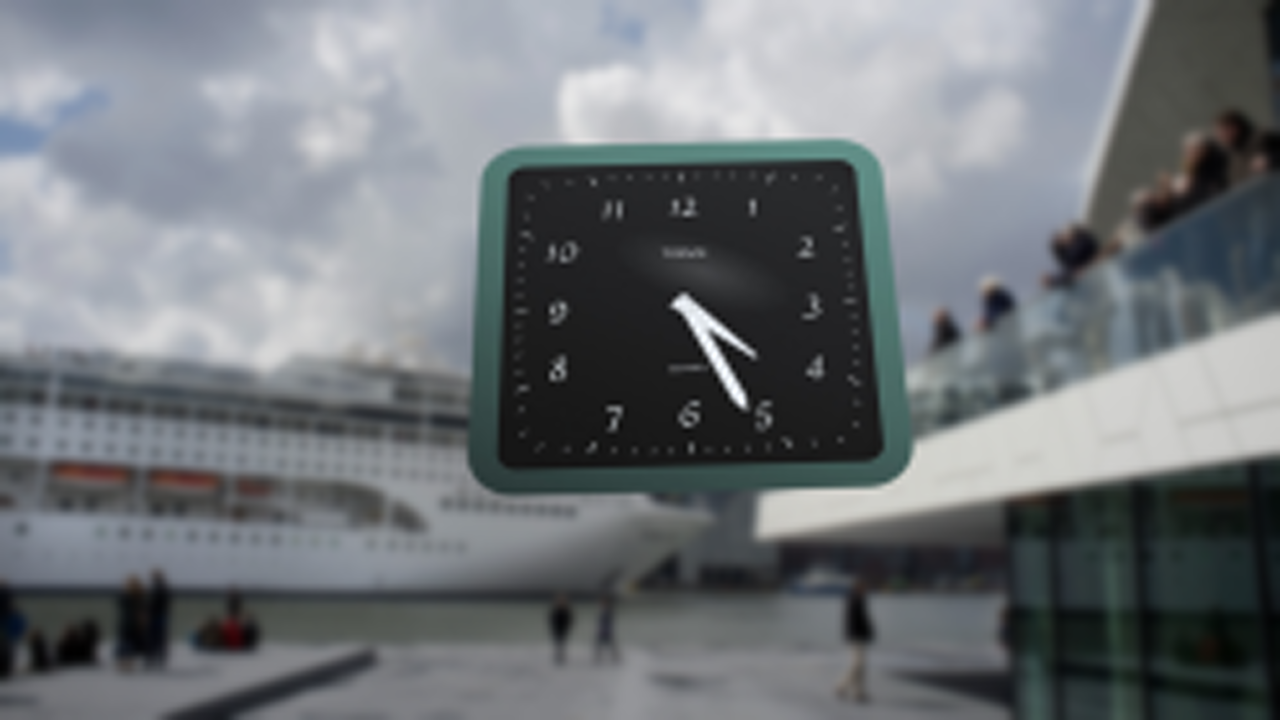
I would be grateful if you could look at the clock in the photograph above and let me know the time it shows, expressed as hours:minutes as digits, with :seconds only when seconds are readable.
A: 4:26
